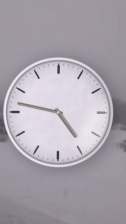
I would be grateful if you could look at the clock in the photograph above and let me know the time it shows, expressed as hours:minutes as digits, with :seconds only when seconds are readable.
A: 4:47
